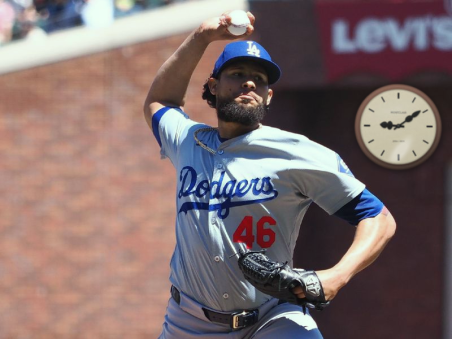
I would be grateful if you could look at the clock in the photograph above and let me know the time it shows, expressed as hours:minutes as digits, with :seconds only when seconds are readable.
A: 9:09
